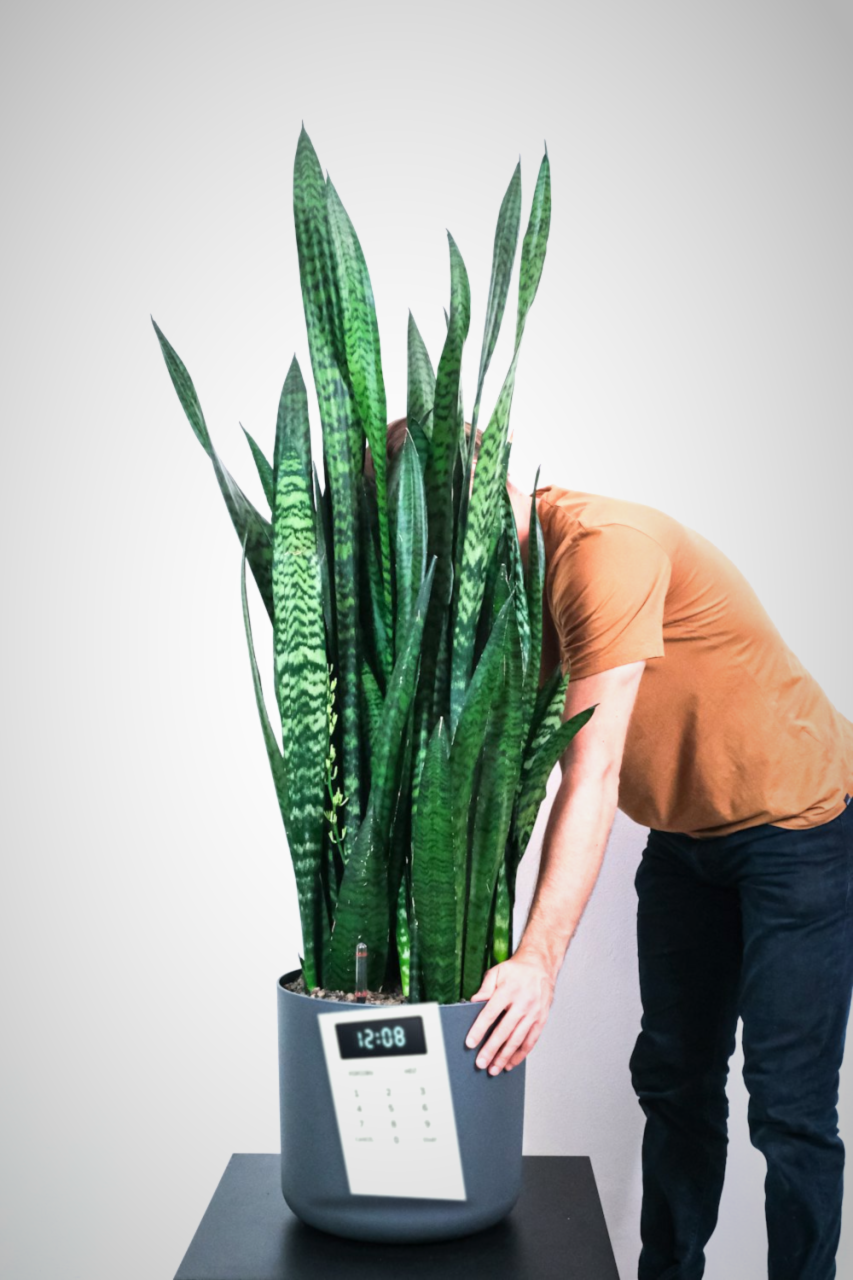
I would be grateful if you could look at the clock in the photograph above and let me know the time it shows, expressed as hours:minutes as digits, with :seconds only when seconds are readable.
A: 12:08
